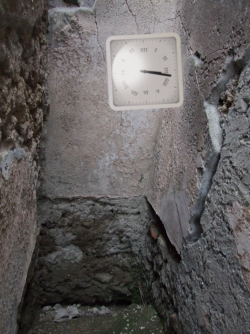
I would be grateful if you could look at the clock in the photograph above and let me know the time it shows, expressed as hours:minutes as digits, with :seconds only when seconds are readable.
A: 3:17
